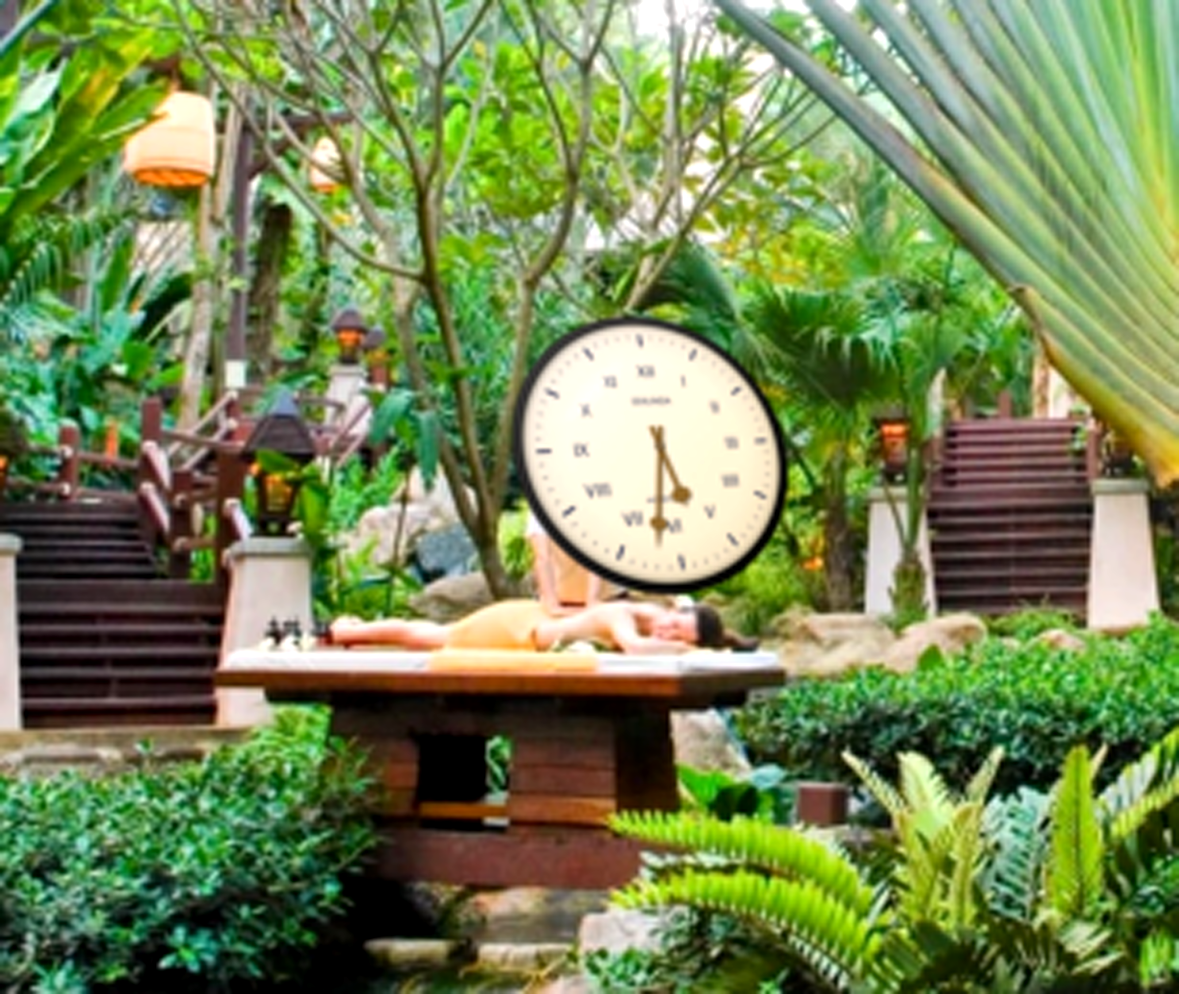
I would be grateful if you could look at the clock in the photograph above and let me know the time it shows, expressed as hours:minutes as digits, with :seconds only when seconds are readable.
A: 5:32
